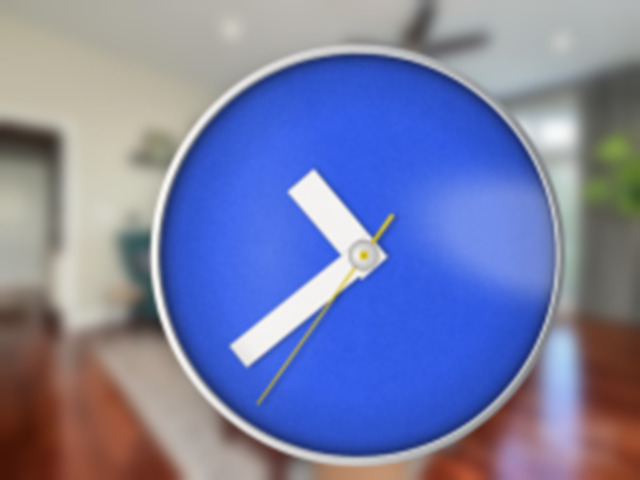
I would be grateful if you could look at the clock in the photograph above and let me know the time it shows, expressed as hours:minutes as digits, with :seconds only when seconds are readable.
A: 10:38:36
